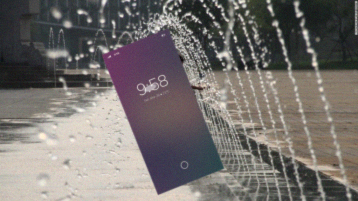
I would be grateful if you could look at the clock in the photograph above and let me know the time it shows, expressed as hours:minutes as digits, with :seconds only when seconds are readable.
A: 9:58
